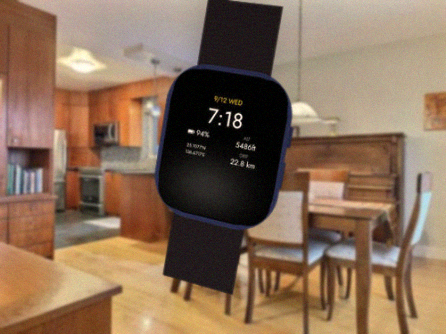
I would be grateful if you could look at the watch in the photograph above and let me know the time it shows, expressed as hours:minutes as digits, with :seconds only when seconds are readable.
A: 7:18
